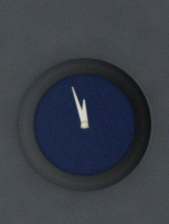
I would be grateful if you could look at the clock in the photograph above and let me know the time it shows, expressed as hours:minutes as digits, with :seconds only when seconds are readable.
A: 11:57
